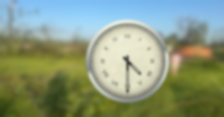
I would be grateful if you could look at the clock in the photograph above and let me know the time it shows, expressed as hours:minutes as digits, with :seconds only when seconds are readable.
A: 4:30
